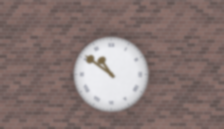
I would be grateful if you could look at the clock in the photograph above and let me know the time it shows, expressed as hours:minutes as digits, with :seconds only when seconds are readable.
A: 10:51
